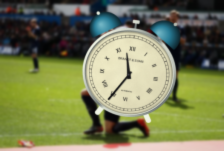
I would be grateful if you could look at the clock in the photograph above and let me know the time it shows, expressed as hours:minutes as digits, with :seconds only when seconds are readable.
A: 11:35
